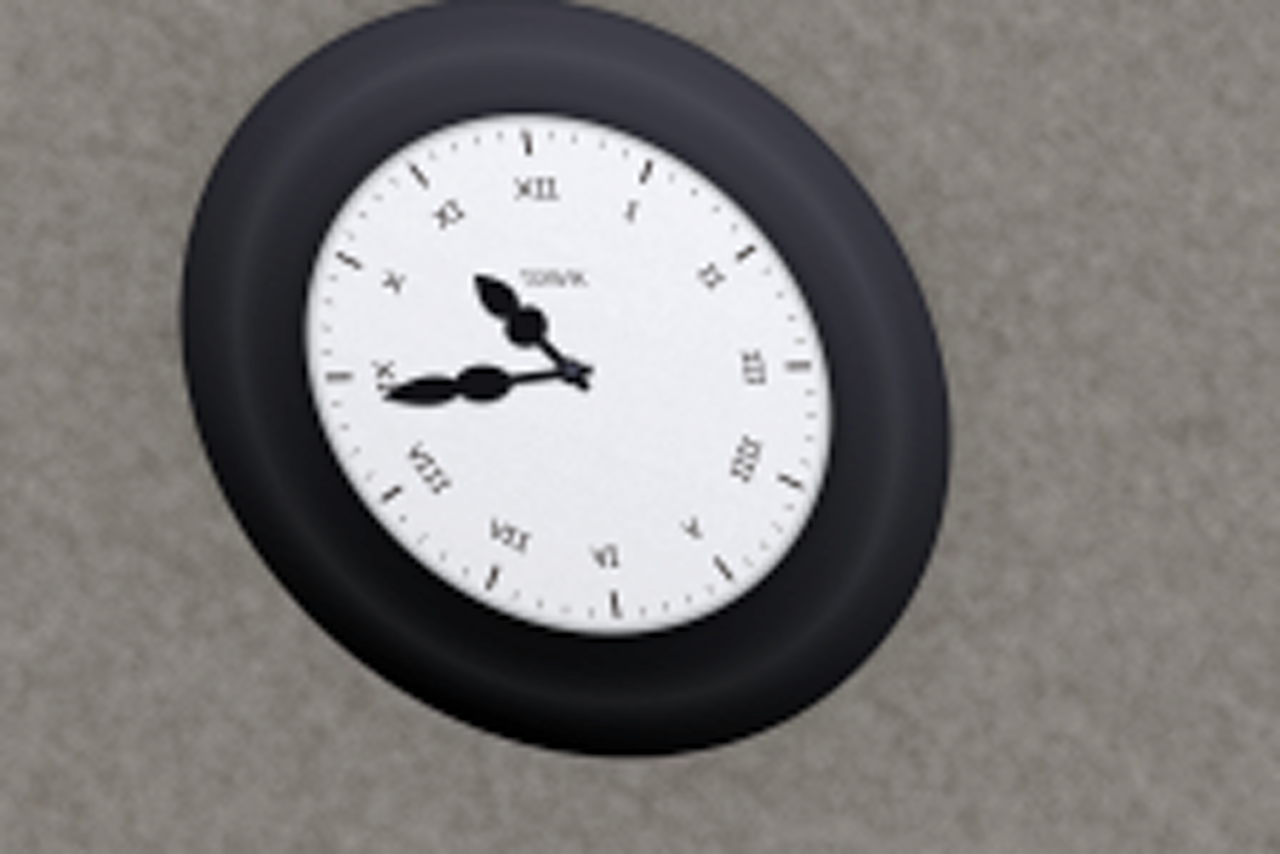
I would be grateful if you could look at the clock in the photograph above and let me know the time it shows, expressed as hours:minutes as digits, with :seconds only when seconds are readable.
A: 10:44
